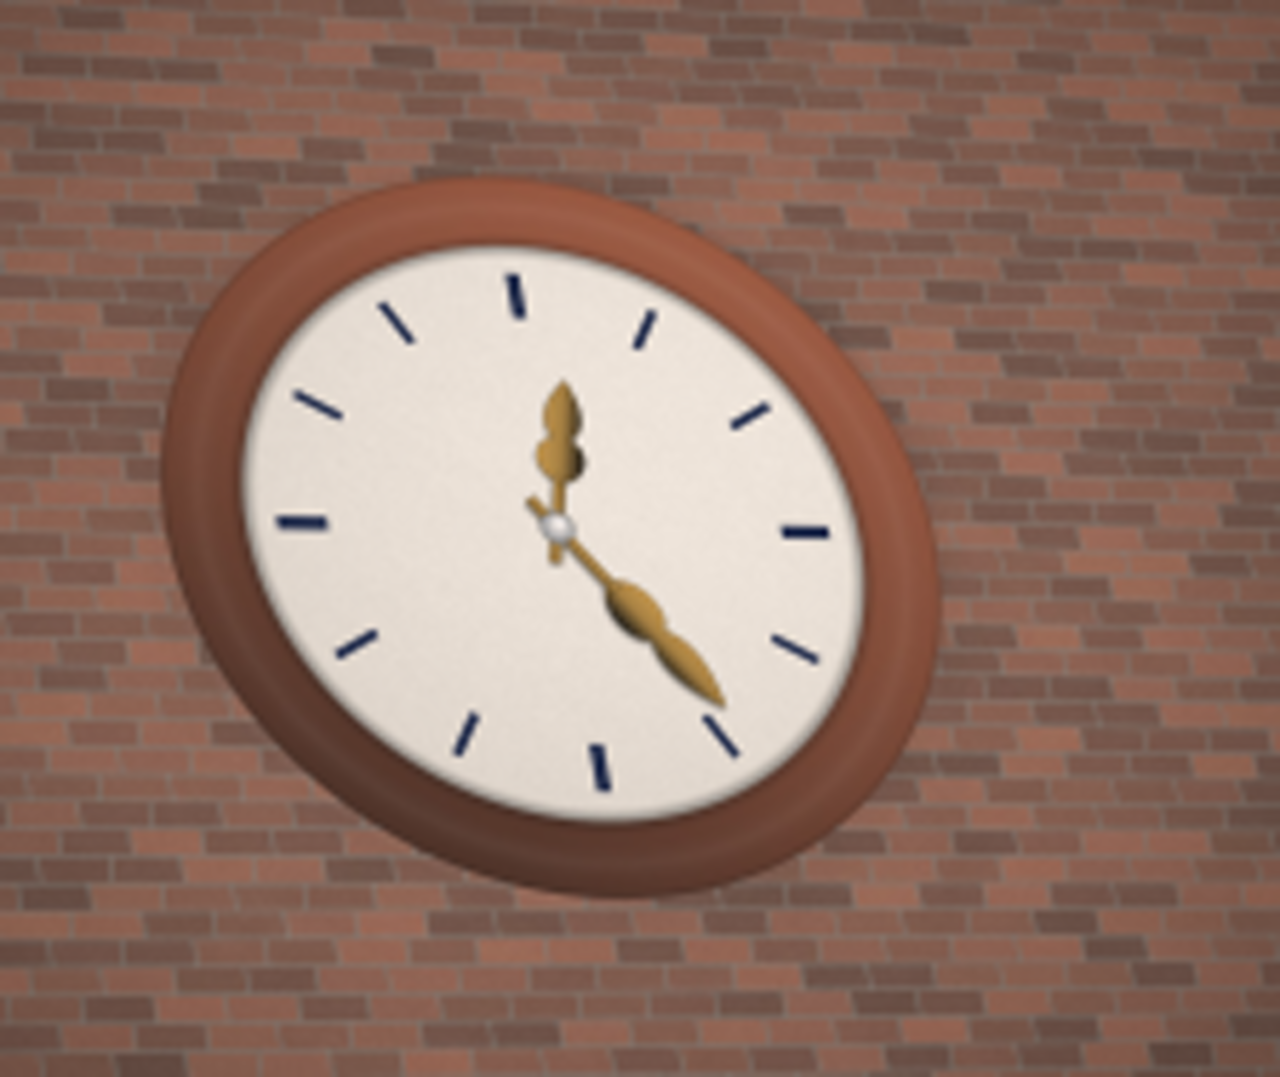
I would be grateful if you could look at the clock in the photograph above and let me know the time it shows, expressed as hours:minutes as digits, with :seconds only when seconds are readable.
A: 12:24
